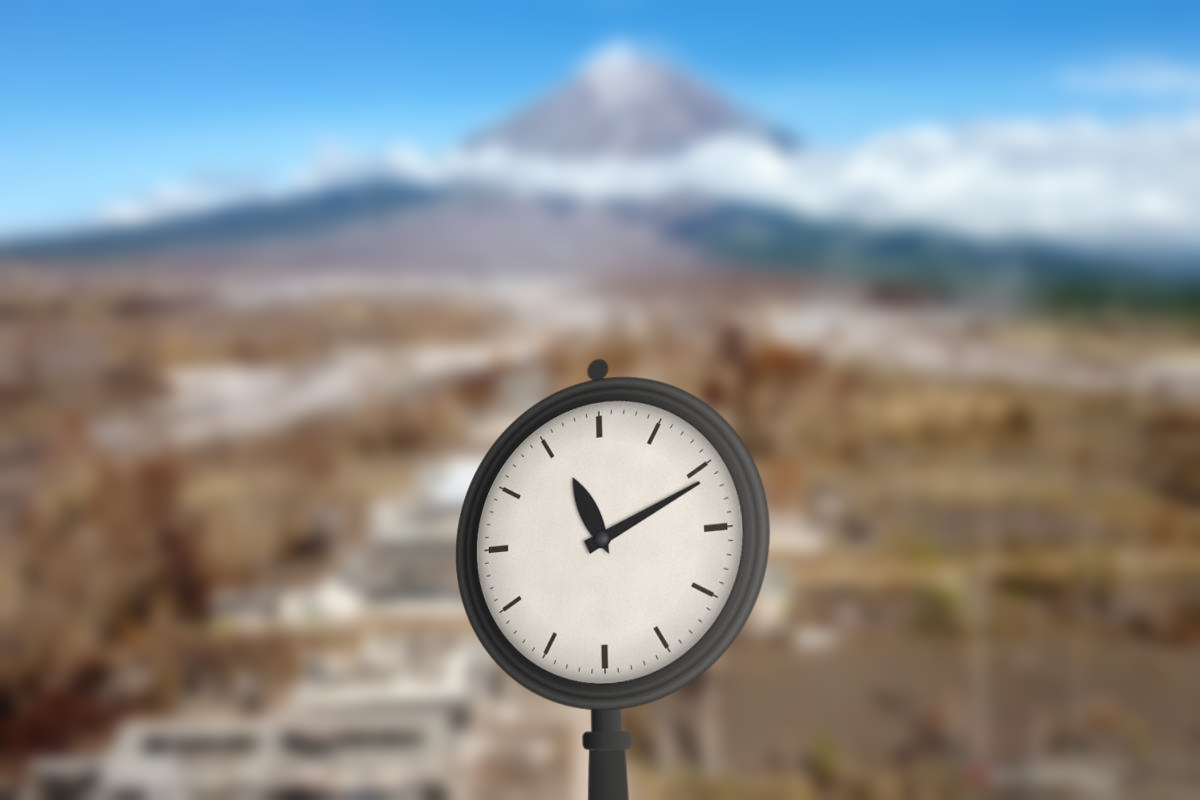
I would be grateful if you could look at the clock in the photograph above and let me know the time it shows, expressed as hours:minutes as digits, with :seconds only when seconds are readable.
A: 11:11
